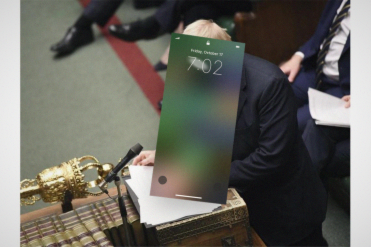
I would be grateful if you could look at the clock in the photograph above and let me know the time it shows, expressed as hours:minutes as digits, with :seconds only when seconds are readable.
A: 7:02
